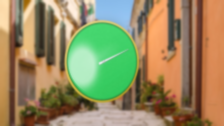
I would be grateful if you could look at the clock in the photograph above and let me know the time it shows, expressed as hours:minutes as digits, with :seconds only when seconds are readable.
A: 2:11
